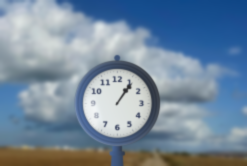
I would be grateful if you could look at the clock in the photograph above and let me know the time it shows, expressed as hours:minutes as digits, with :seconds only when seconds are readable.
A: 1:06
